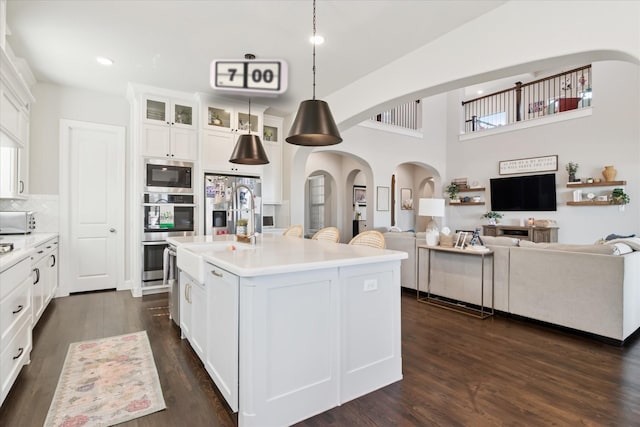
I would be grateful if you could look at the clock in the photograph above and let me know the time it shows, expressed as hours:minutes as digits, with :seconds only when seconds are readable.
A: 7:00
